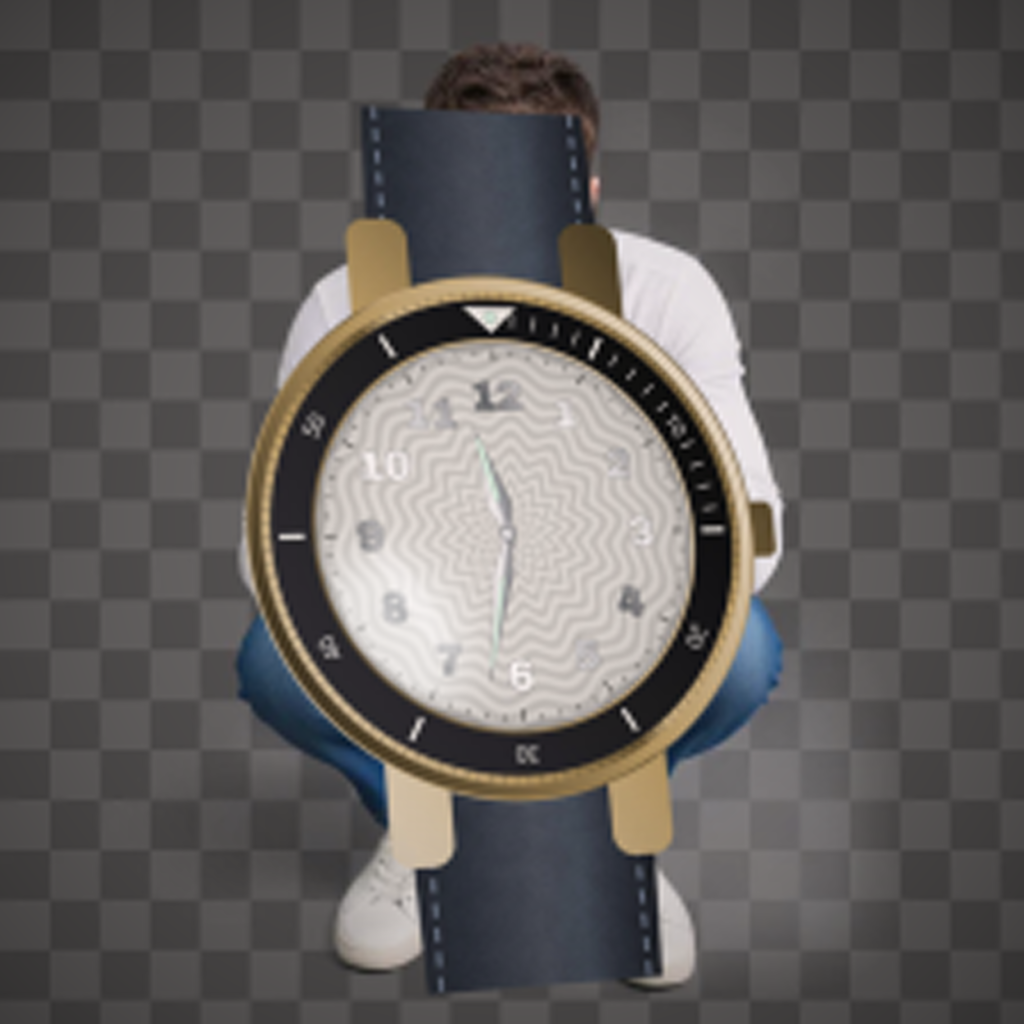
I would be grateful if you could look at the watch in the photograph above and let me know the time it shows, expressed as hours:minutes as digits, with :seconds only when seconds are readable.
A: 11:32
